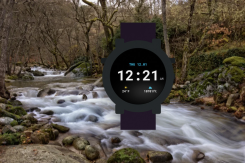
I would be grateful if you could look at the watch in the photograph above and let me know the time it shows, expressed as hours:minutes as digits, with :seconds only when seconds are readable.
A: 12:21
